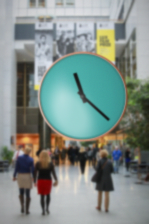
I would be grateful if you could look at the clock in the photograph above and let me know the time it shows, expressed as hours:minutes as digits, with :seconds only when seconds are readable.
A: 11:22
